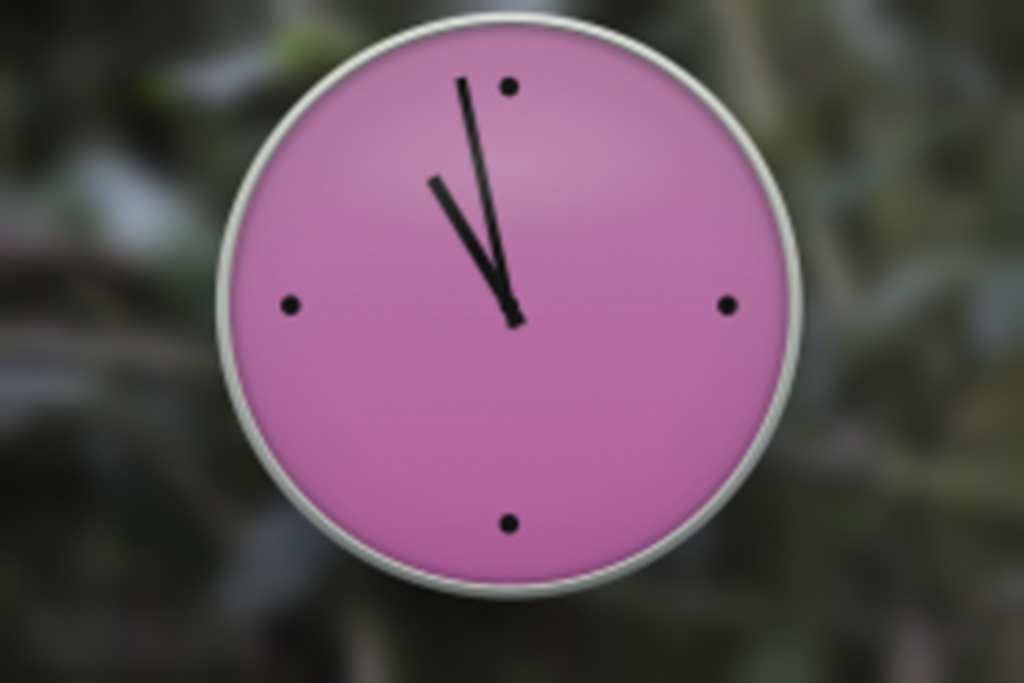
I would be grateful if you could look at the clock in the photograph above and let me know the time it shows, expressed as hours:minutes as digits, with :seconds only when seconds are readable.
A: 10:58
